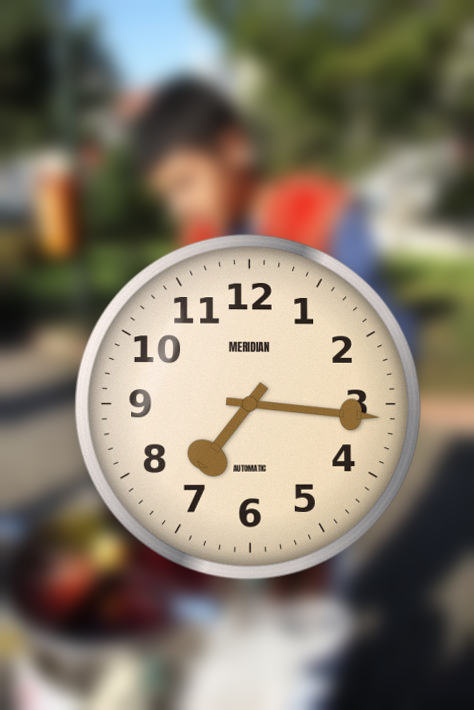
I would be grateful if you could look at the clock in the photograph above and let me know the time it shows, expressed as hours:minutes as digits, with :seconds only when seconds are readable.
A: 7:16
